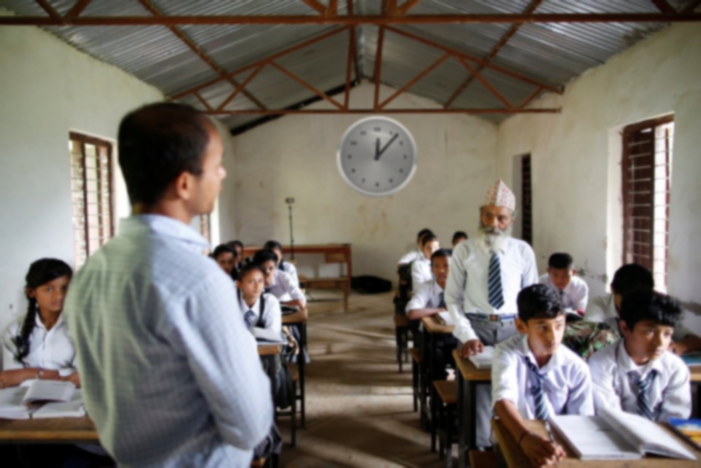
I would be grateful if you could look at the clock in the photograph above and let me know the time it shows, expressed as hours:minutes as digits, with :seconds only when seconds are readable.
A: 12:07
